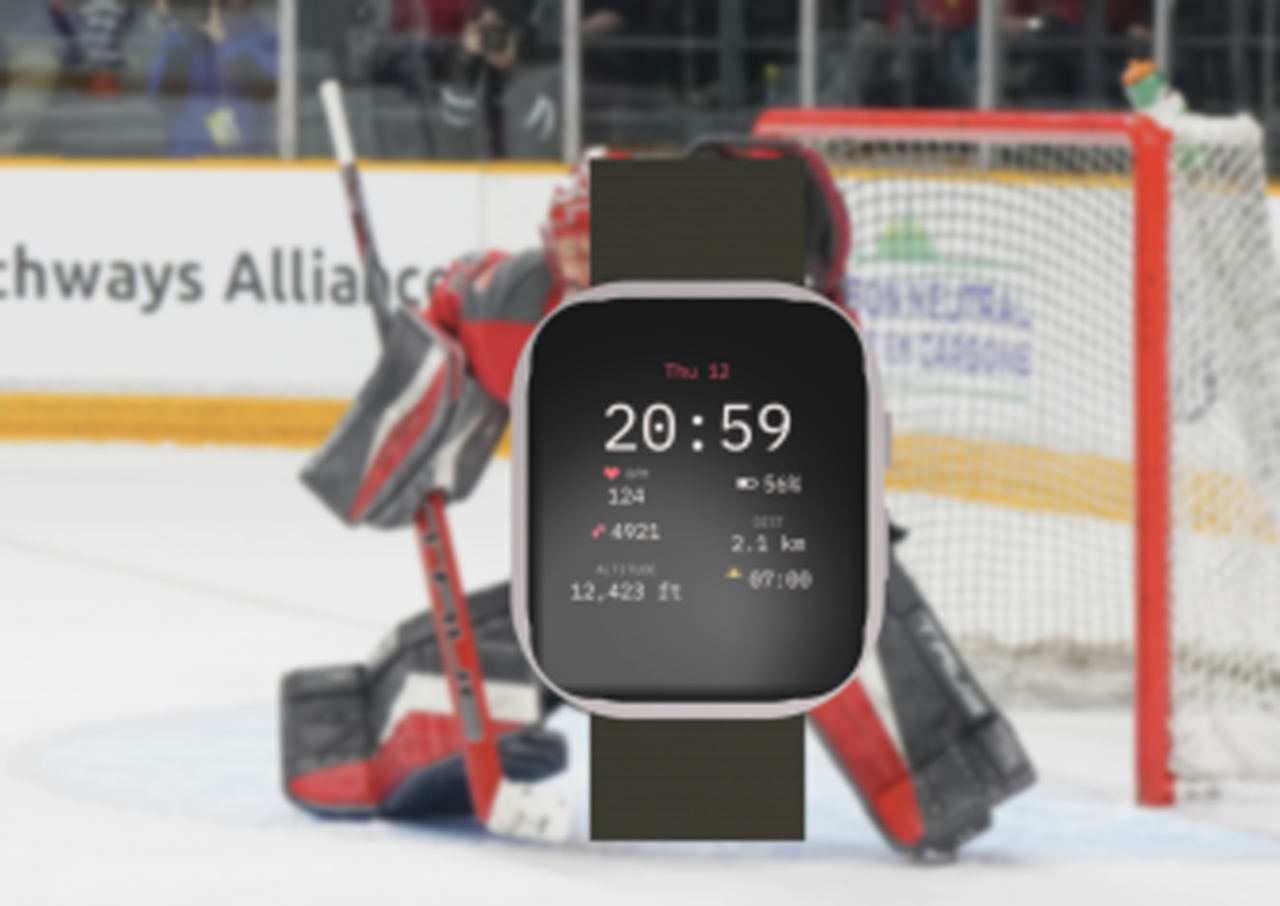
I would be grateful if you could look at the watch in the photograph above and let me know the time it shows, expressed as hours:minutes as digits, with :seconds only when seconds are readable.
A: 20:59
